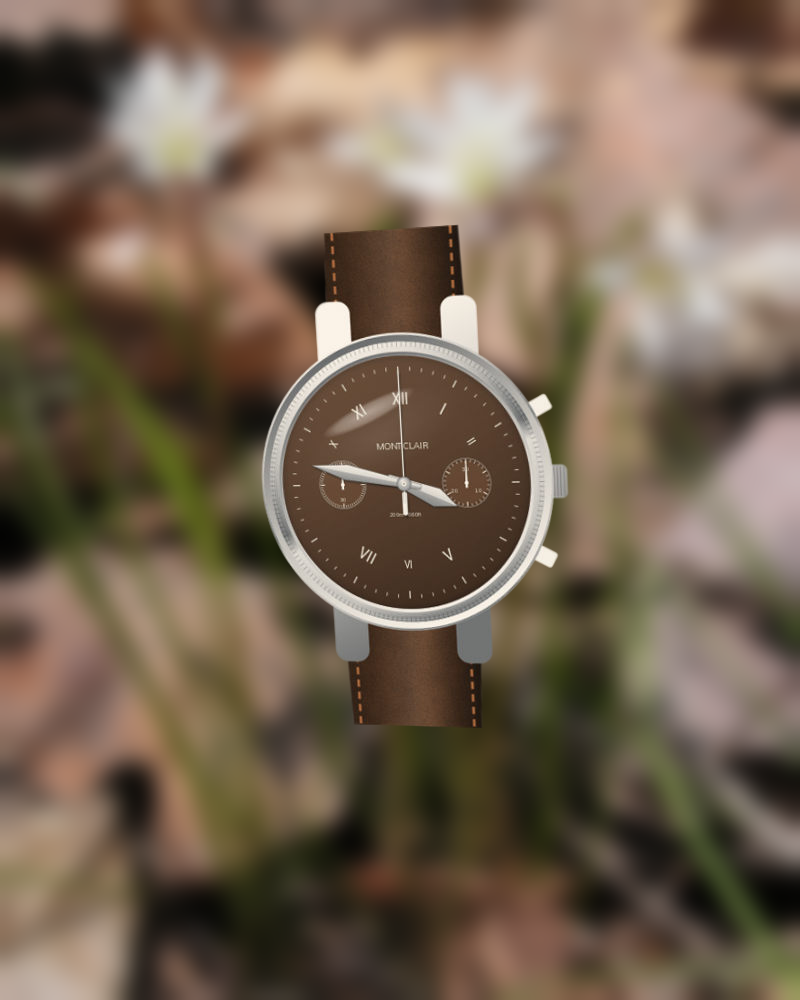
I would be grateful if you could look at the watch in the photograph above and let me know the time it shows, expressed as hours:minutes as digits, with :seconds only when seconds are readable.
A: 3:47
